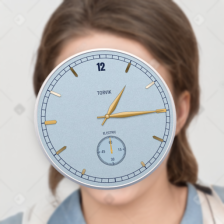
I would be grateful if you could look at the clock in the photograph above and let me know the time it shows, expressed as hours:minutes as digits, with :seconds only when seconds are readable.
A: 1:15
